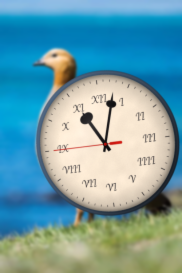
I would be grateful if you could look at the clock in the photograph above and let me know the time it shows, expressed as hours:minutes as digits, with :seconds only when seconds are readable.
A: 11:02:45
